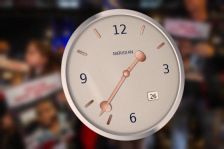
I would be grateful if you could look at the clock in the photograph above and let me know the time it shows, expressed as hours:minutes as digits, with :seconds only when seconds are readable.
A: 1:37
